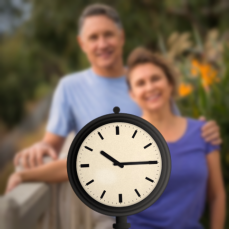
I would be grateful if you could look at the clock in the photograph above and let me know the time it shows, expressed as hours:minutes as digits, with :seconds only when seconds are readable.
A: 10:15
